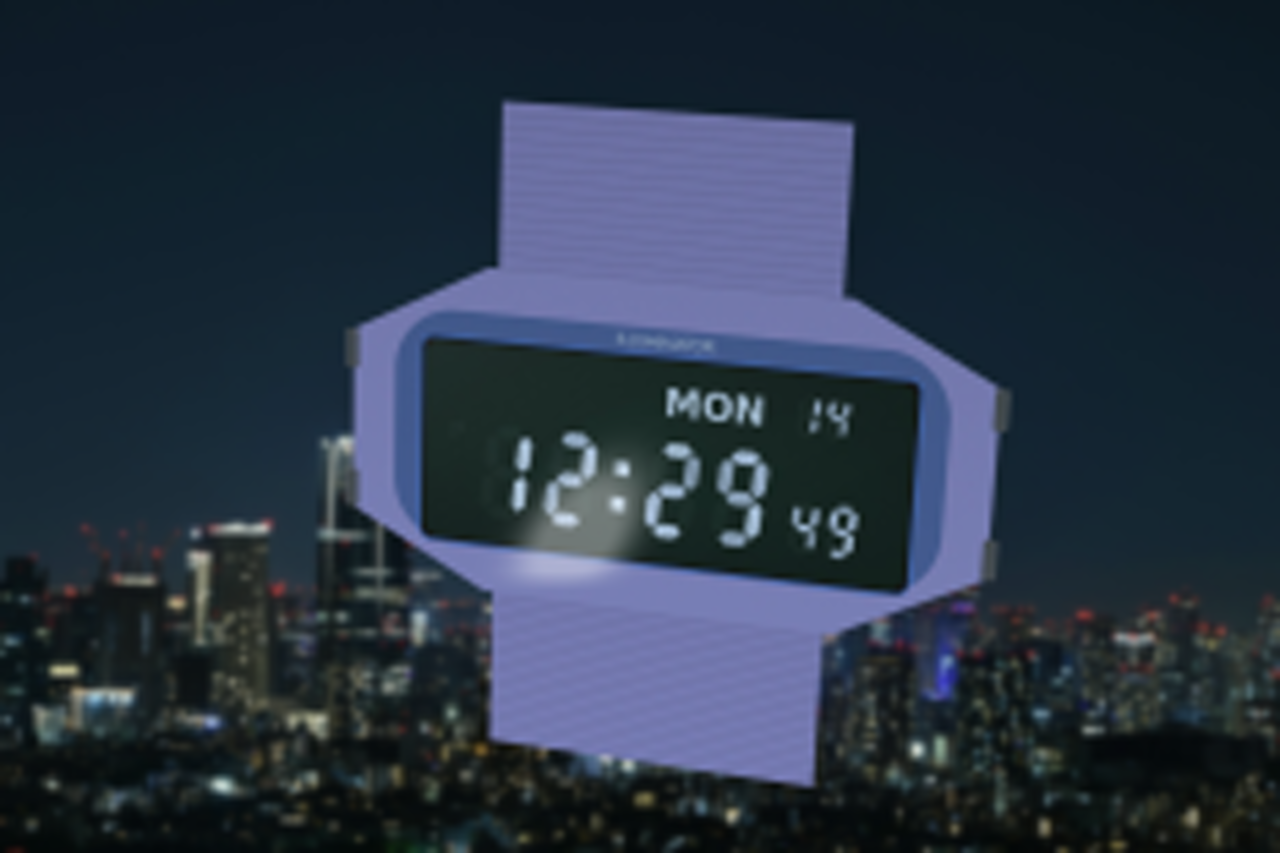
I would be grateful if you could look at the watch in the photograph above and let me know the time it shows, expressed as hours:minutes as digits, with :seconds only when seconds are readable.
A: 12:29:49
